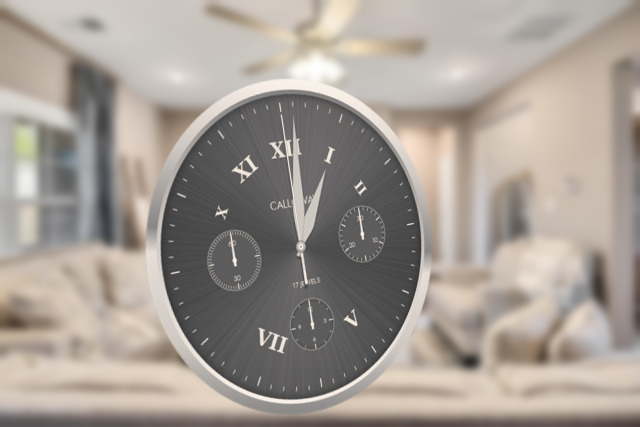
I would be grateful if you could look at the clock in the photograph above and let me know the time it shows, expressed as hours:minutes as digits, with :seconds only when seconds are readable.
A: 1:01
